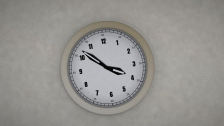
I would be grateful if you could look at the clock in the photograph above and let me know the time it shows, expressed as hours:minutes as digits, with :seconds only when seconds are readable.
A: 3:52
